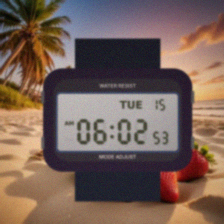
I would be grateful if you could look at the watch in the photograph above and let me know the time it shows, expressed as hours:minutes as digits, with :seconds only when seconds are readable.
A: 6:02:53
